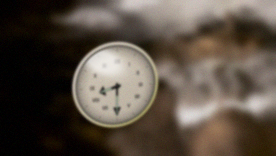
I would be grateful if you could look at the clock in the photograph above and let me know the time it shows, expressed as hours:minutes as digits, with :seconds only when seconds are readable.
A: 8:30
